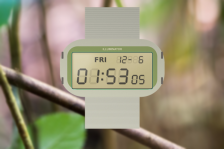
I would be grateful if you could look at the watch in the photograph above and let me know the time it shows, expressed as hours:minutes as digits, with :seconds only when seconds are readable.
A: 1:53:05
